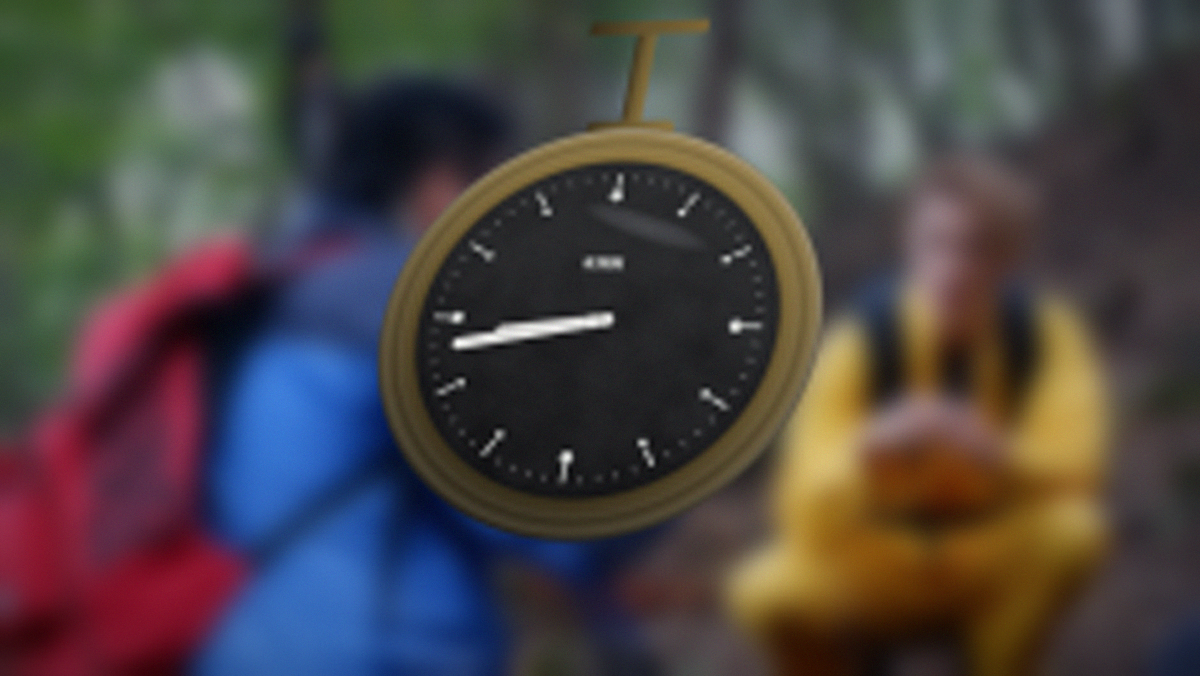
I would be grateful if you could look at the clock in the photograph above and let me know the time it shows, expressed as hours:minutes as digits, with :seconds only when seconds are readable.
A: 8:43
